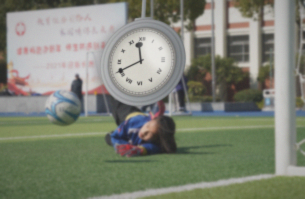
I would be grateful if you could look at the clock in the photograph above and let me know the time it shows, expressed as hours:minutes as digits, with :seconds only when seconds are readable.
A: 11:41
